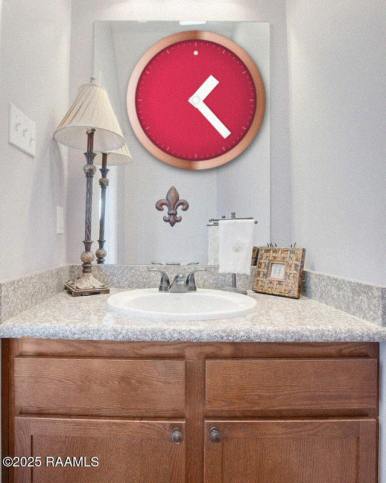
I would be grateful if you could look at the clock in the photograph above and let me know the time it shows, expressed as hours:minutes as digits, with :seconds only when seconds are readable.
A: 1:23
